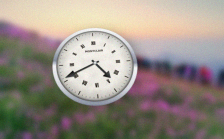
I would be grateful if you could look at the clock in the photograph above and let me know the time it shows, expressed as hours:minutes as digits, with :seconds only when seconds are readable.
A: 4:41
